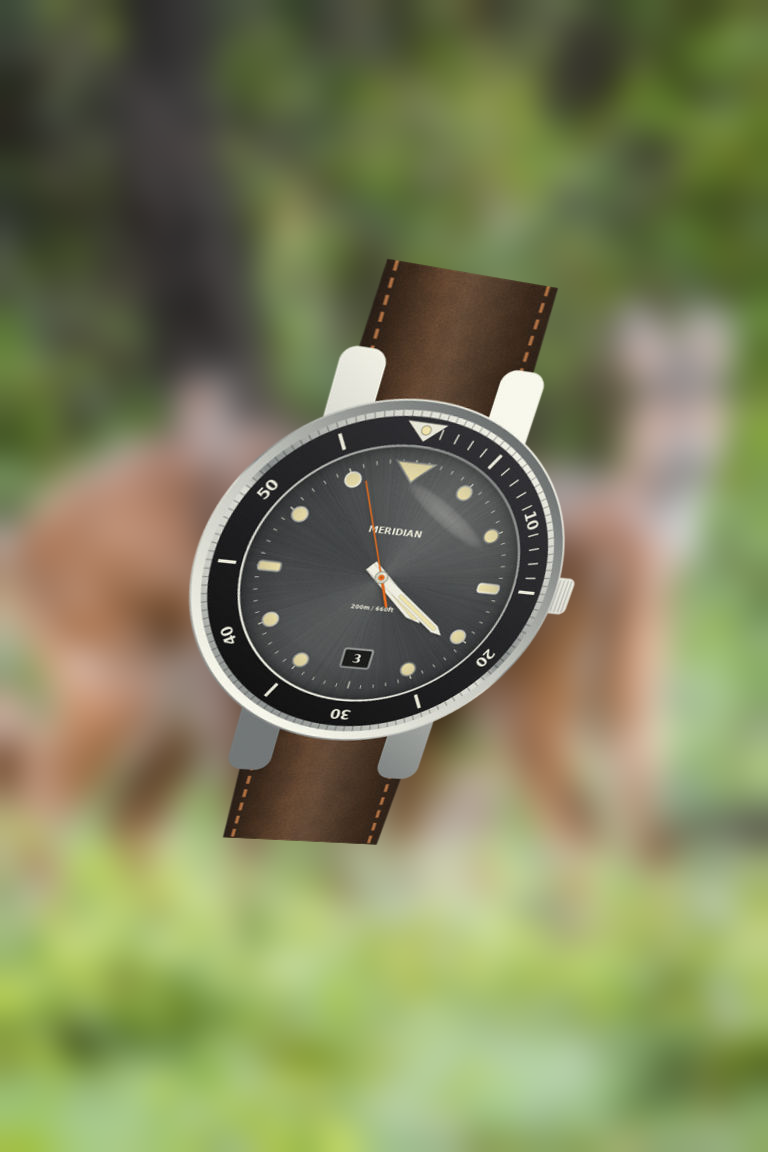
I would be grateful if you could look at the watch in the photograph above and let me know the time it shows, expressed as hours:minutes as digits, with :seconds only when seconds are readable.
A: 4:20:56
